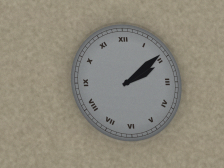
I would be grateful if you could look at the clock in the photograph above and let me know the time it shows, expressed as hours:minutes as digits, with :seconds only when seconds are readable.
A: 2:09
